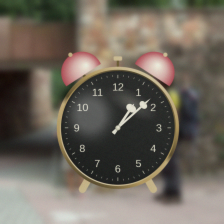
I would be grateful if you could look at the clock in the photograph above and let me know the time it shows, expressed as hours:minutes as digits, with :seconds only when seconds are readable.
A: 1:08
